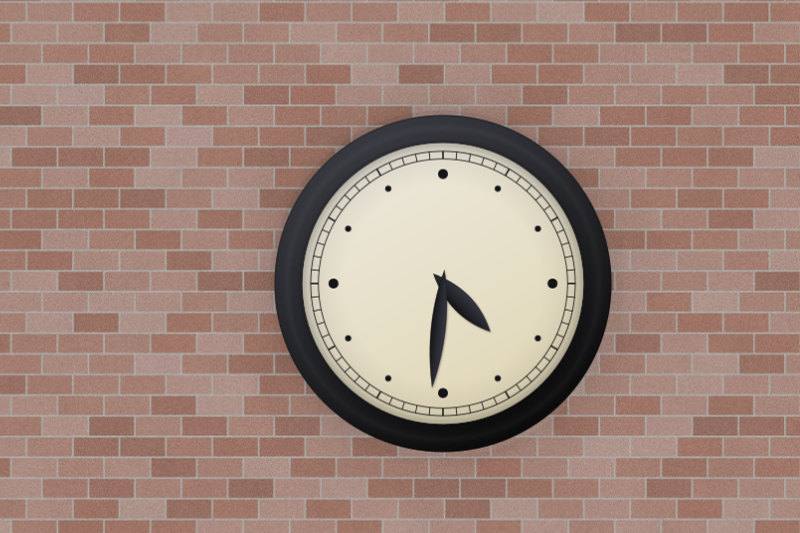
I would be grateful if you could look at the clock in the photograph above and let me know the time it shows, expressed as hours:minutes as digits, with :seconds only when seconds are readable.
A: 4:31
